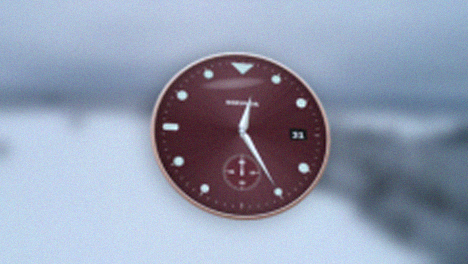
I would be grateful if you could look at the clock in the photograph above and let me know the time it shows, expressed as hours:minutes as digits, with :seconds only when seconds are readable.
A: 12:25
